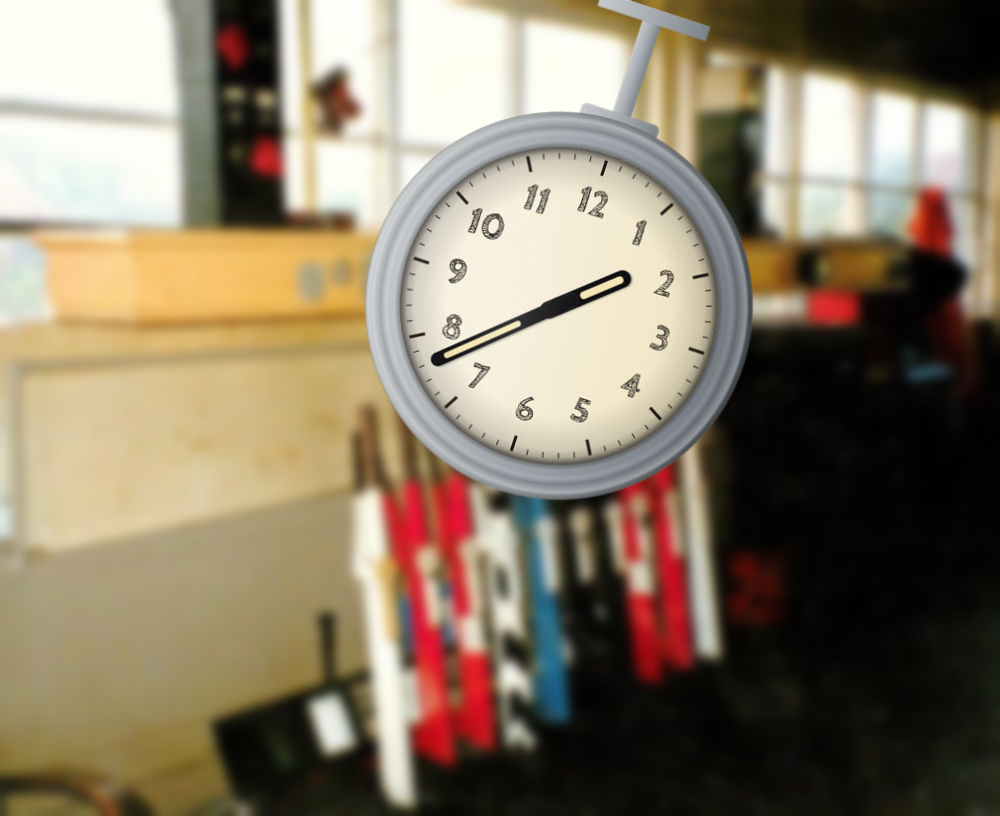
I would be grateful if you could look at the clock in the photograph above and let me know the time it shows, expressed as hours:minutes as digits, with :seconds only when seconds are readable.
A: 1:38
